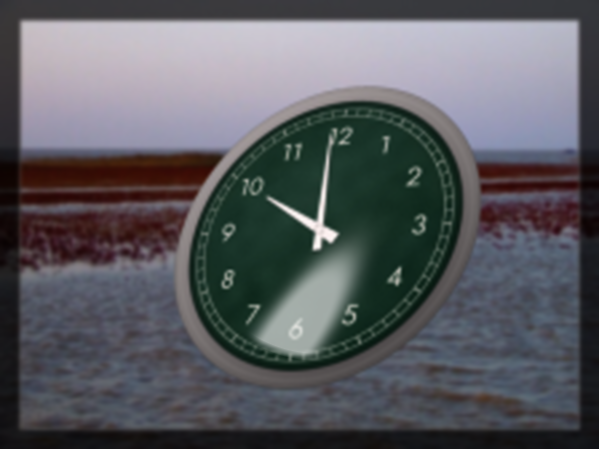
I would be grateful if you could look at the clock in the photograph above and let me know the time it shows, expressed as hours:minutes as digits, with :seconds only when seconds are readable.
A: 9:59
